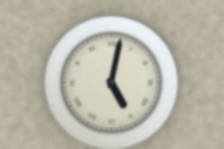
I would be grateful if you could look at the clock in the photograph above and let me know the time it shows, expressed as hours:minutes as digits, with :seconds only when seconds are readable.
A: 5:02
